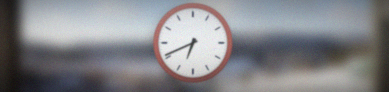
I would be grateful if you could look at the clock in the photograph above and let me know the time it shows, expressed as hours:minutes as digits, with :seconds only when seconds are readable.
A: 6:41
